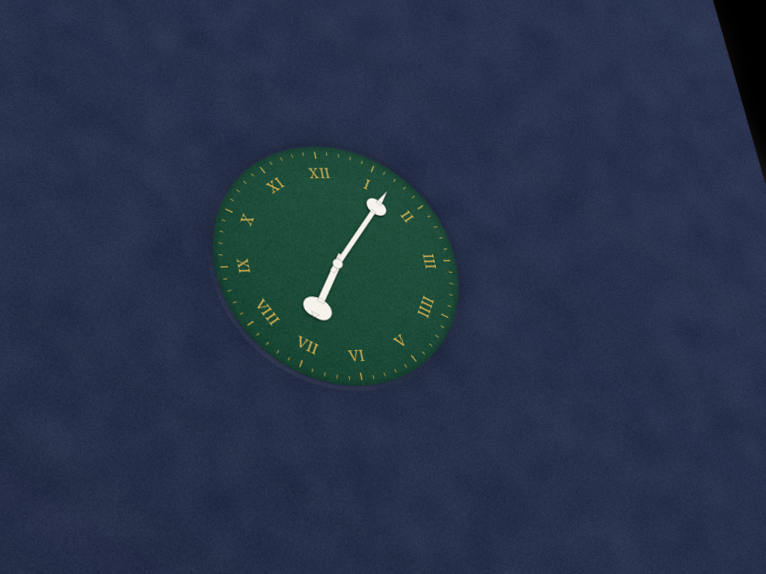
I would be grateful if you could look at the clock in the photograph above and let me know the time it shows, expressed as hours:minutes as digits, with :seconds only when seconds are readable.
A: 7:07
